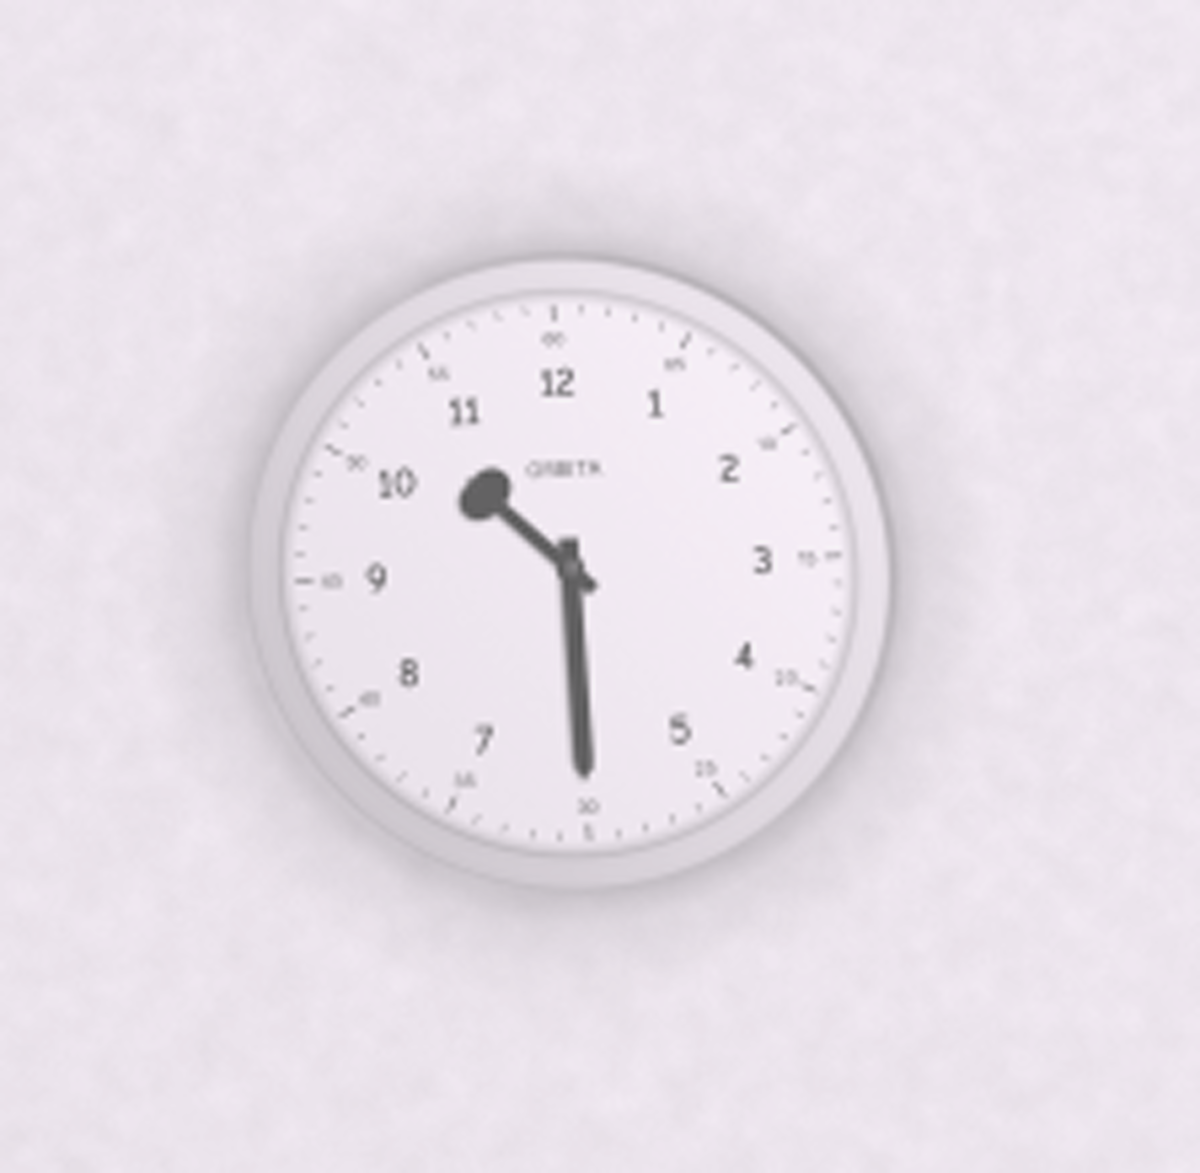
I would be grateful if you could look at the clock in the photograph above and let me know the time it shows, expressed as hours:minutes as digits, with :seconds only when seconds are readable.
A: 10:30
